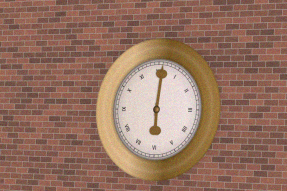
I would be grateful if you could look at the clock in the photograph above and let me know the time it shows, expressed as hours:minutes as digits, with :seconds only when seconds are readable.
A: 6:01
